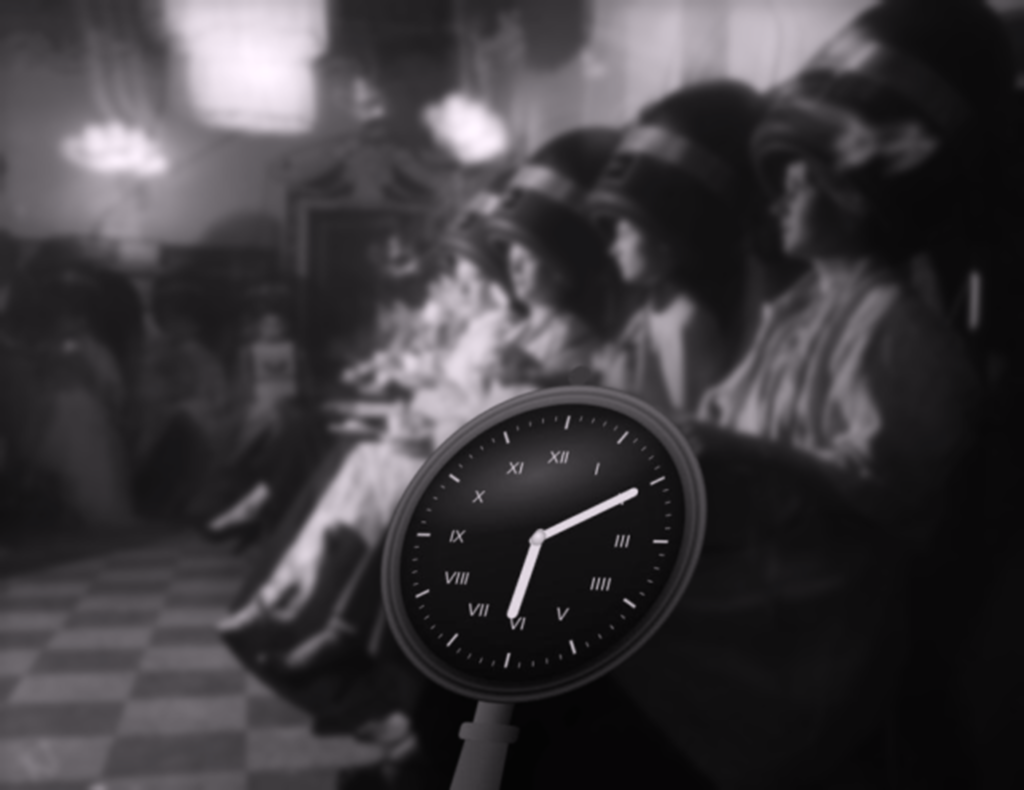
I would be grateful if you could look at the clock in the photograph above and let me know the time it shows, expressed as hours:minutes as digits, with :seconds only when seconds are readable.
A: 6:10
